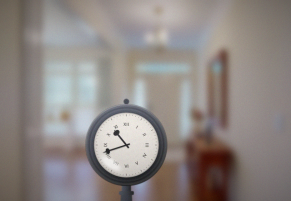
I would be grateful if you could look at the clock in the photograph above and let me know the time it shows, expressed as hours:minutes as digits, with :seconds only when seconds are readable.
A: 10:42
